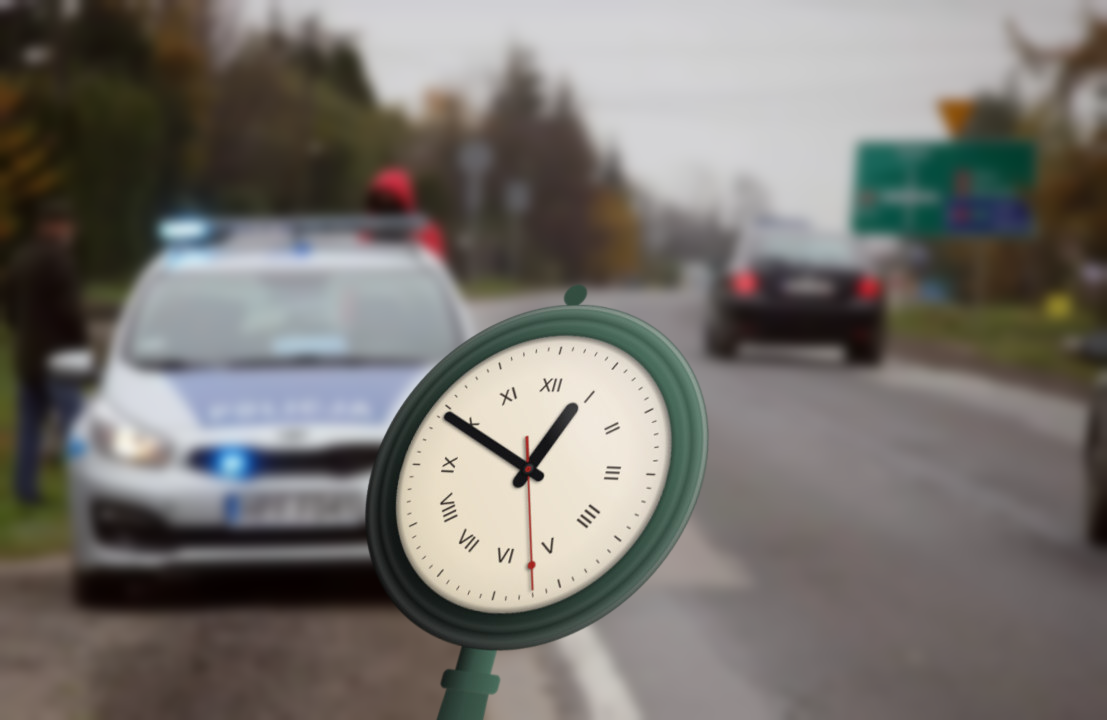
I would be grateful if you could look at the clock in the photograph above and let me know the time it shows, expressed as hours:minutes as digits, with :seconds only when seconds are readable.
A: 12:49:27
